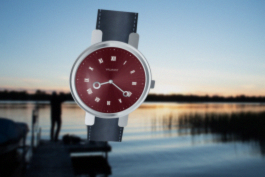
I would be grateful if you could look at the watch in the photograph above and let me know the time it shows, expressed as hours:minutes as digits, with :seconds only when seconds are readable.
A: 8:21
